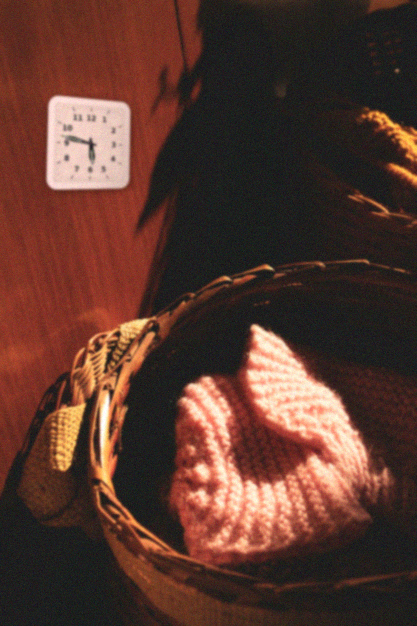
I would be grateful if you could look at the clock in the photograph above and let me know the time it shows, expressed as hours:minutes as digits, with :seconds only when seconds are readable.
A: 5:47
